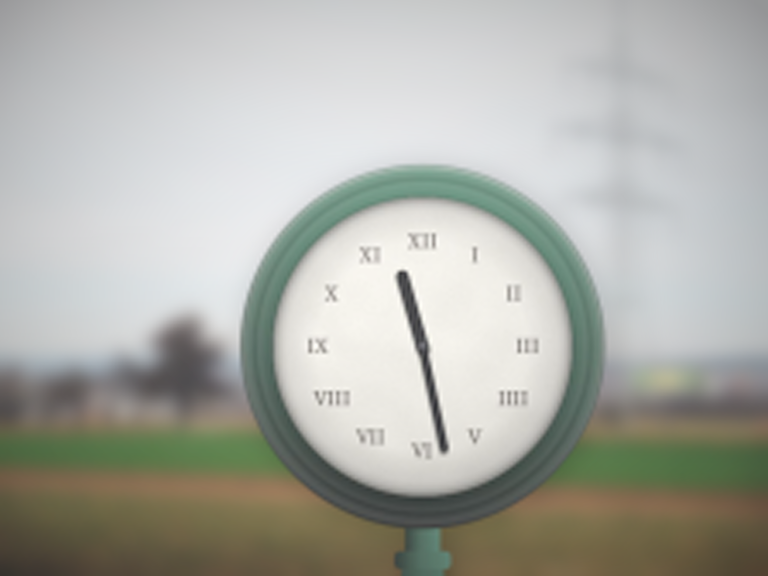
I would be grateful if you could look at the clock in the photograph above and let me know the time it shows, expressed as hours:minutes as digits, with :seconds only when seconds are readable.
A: 11:28
